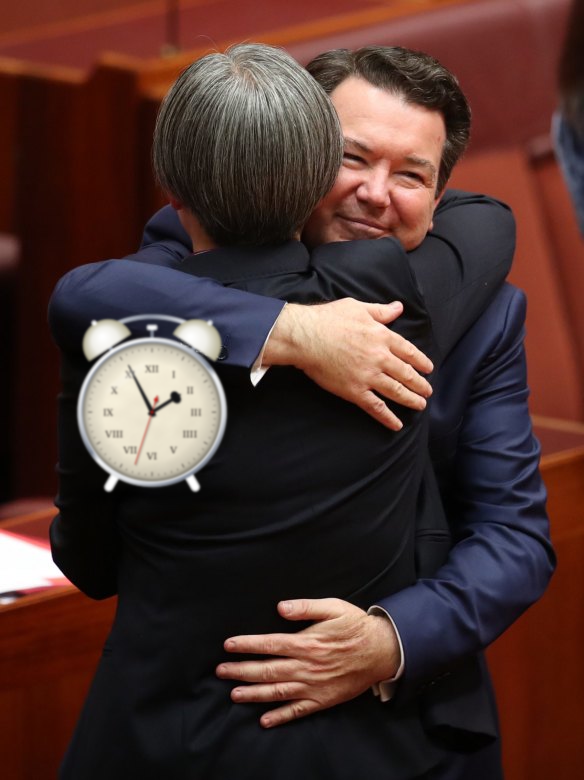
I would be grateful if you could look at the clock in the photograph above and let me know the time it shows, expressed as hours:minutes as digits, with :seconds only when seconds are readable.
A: 1:55:33
